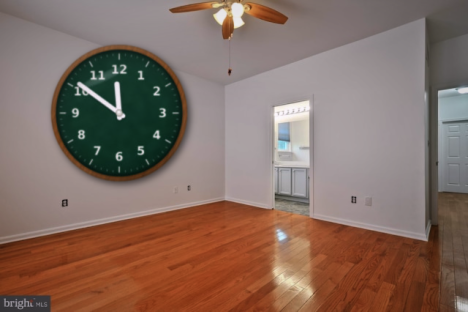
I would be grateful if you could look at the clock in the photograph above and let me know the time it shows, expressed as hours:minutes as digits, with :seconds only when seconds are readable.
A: 11:51
